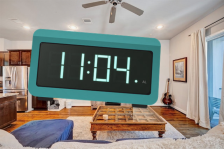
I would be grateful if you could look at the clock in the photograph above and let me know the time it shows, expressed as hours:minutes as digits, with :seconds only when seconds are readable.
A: 11:04
